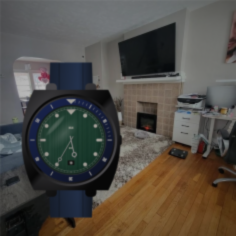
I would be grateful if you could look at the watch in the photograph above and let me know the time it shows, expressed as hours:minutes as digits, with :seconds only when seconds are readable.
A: 5:35
